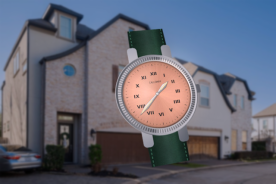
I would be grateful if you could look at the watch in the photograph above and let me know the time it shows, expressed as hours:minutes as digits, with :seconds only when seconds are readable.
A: 1:38
